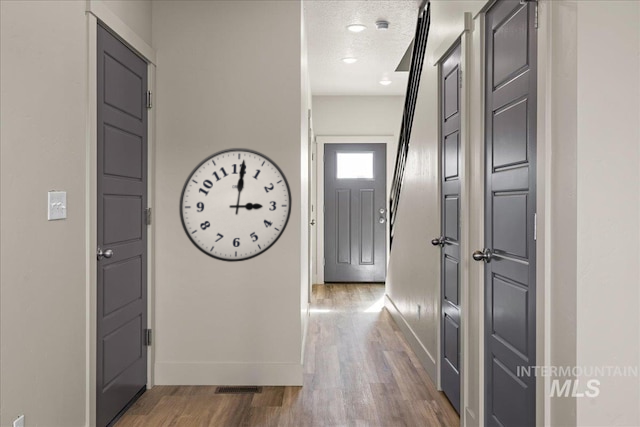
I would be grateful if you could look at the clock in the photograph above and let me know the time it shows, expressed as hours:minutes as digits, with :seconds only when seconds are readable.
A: 3:01
